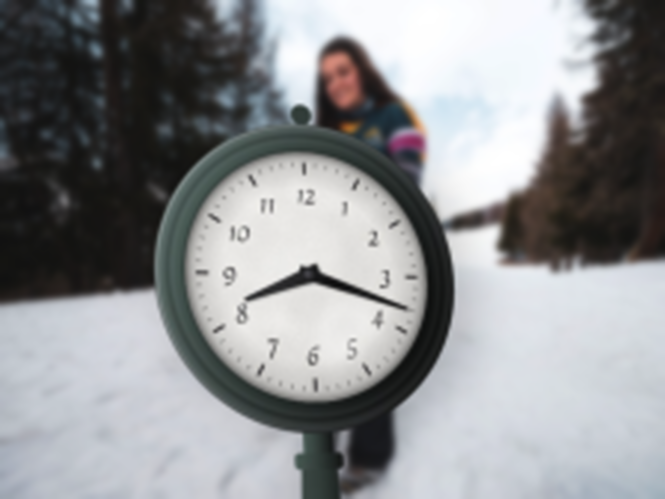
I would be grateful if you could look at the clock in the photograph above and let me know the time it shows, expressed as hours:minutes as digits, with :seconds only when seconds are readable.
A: 8:18
